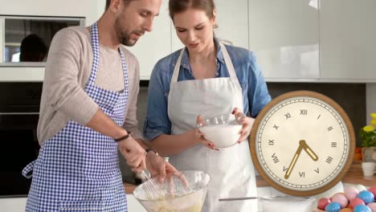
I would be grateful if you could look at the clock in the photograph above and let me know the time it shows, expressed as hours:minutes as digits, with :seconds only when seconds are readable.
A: 4:34
